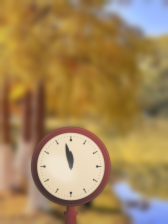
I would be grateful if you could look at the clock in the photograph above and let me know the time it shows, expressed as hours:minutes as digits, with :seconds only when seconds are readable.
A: 11:58
